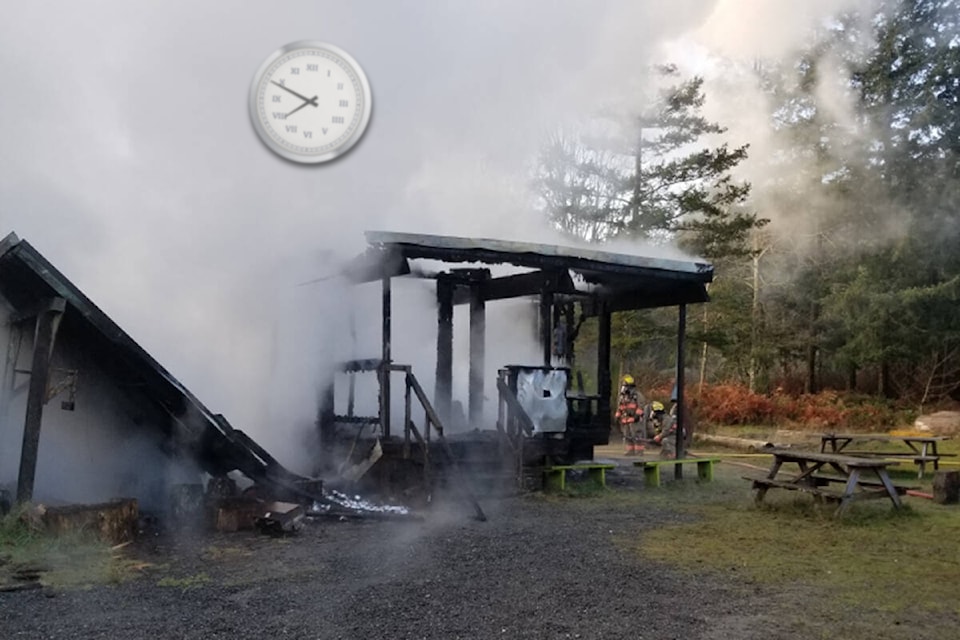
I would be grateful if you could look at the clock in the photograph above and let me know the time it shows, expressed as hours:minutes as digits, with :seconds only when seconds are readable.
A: 7:49
